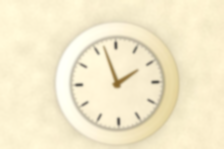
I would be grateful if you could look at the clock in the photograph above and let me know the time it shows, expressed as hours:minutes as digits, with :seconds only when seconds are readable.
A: 1:57
